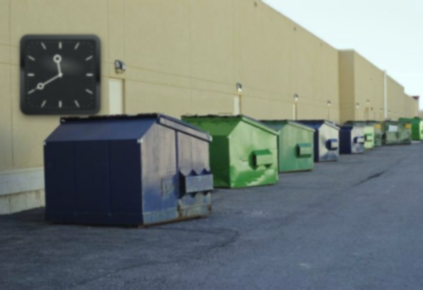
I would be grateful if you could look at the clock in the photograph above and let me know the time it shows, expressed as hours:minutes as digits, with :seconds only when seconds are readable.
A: 11:40
